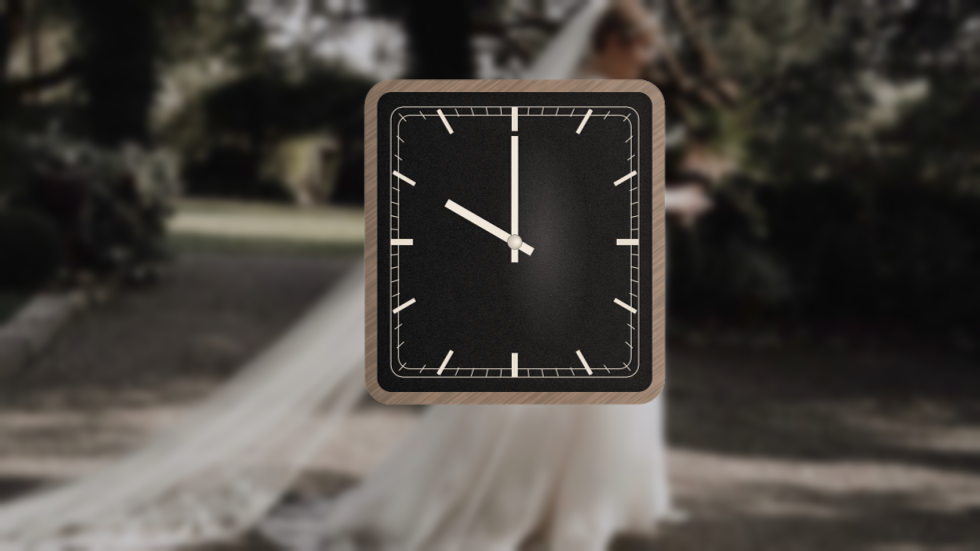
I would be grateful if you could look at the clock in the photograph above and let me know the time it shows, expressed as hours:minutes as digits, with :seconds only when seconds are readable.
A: 10:00
